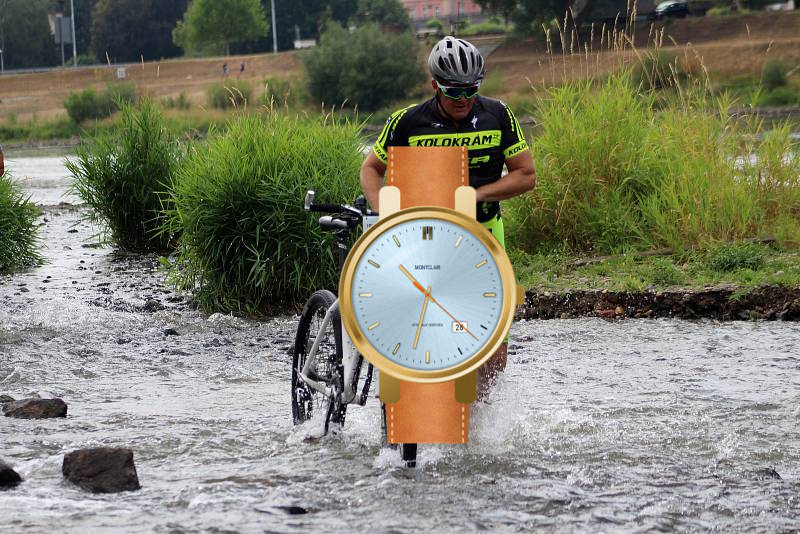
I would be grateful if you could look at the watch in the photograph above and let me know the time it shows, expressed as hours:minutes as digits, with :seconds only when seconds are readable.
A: 10:32:22
